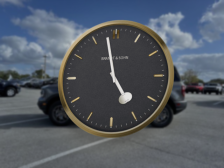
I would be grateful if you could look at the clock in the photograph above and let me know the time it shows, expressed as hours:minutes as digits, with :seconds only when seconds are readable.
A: 4:58
